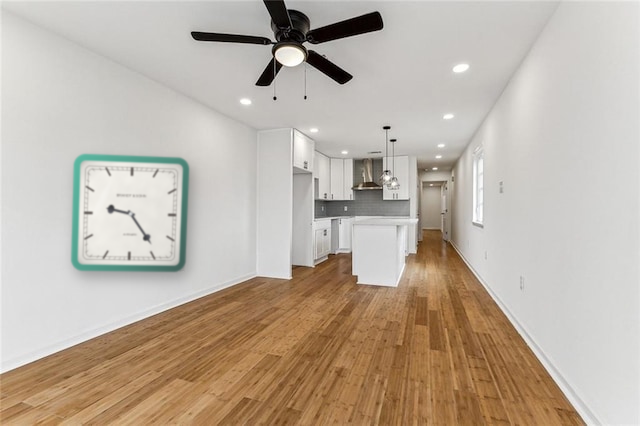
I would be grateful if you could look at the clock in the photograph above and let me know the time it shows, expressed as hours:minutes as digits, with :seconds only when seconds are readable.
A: 9:24
